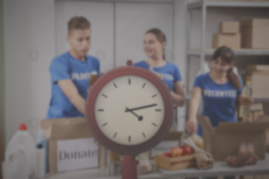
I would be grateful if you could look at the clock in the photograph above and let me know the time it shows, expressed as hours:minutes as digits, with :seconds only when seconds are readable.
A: 4:13
